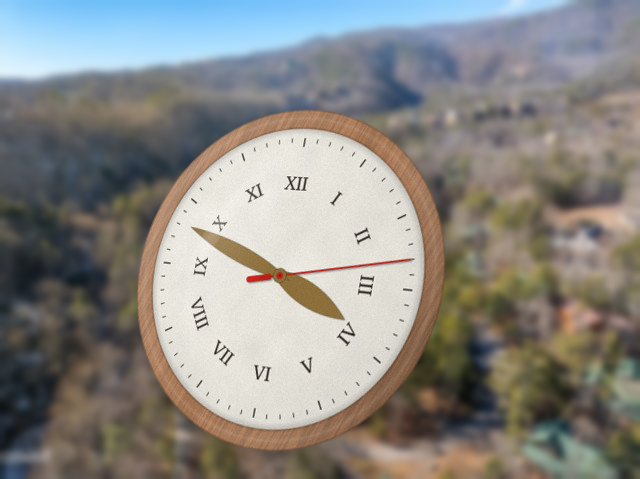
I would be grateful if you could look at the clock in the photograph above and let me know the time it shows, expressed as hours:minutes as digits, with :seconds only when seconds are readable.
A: 3:48:13
